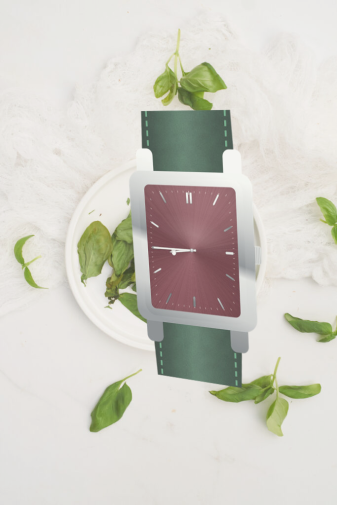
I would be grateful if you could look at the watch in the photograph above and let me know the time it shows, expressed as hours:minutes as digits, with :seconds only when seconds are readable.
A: 8:45
